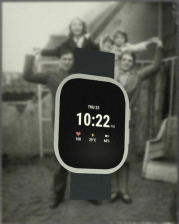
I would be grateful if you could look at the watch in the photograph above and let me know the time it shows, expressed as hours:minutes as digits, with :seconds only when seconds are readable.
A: 10:22
